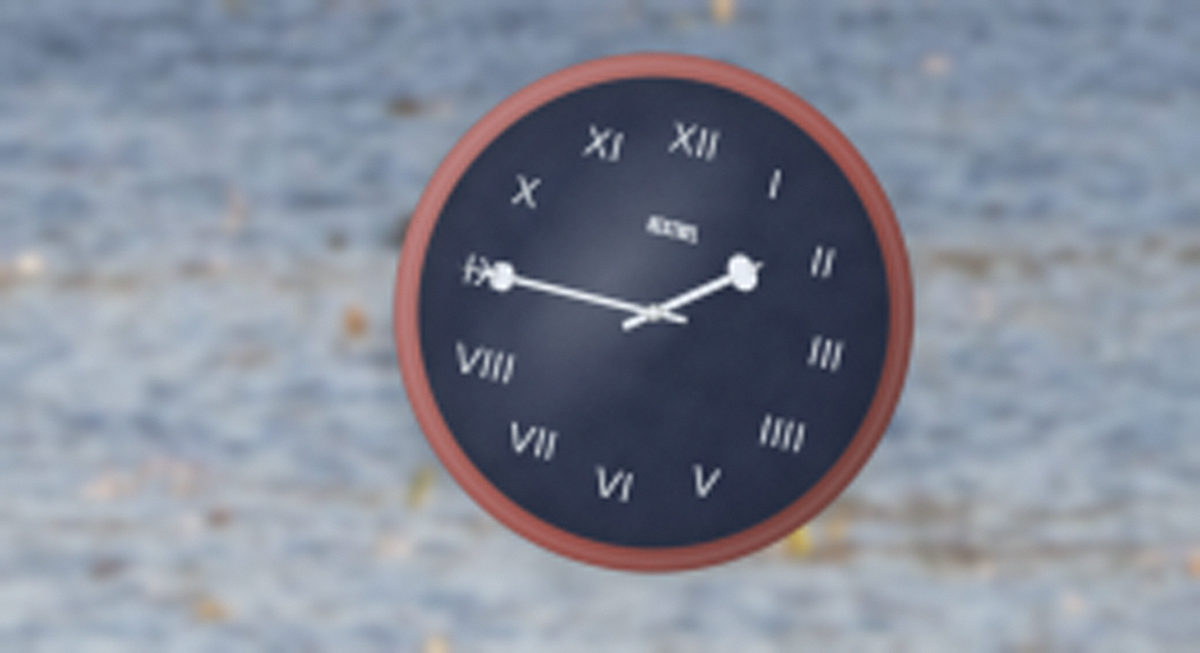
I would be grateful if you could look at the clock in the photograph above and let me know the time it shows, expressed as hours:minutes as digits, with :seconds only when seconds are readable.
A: 1:45
